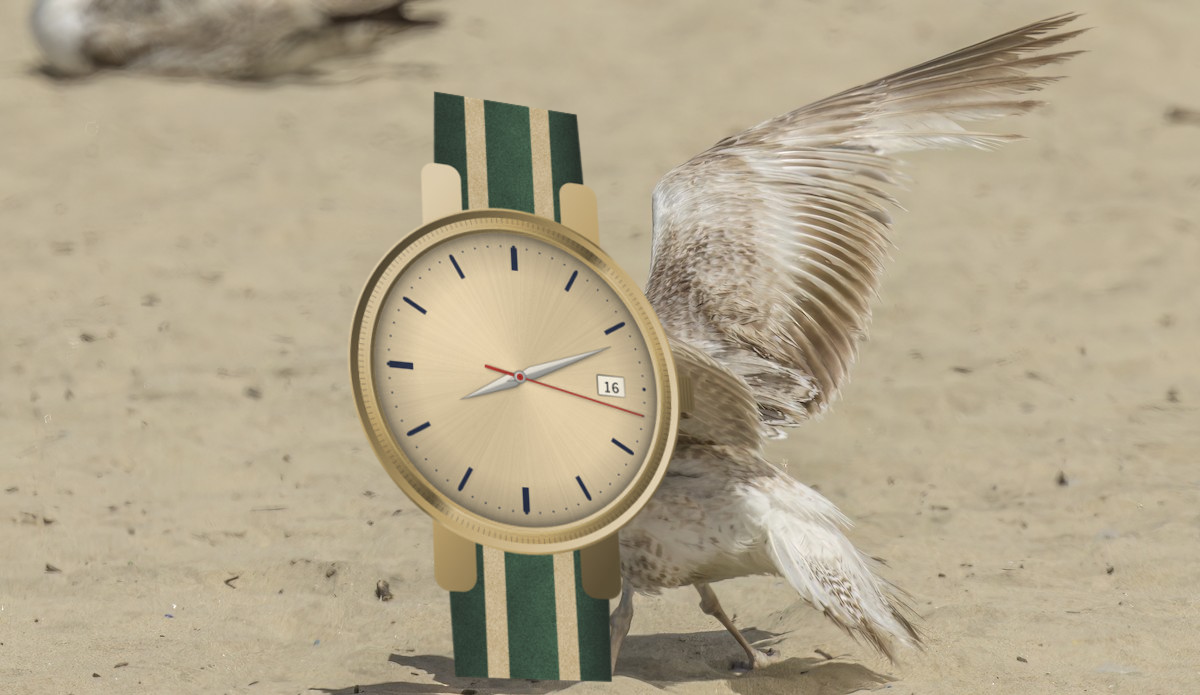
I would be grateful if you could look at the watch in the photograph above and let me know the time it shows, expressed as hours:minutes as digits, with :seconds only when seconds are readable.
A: 8:11:17
